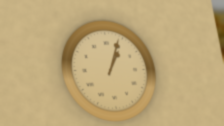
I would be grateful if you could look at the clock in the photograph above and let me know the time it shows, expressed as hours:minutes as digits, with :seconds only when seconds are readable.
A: 1:04
